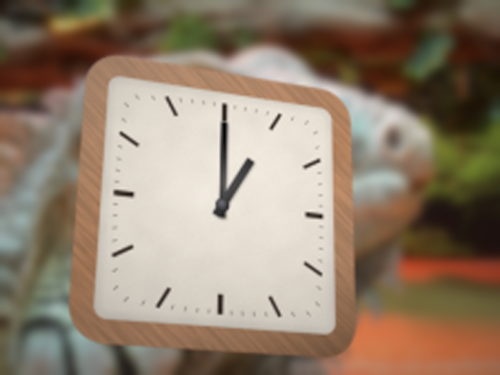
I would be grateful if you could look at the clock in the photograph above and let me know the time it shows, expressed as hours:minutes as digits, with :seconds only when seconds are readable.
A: 1:00
